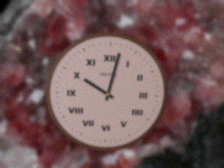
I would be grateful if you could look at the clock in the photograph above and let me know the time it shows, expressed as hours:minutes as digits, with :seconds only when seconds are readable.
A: 10:02
